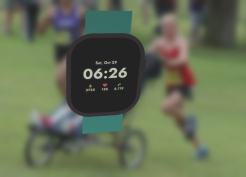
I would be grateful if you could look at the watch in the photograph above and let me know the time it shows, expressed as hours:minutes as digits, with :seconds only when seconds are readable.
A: 6:26
